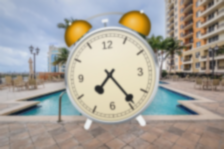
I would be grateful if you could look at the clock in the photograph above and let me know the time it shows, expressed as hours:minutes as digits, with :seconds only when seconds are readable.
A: 7:24
